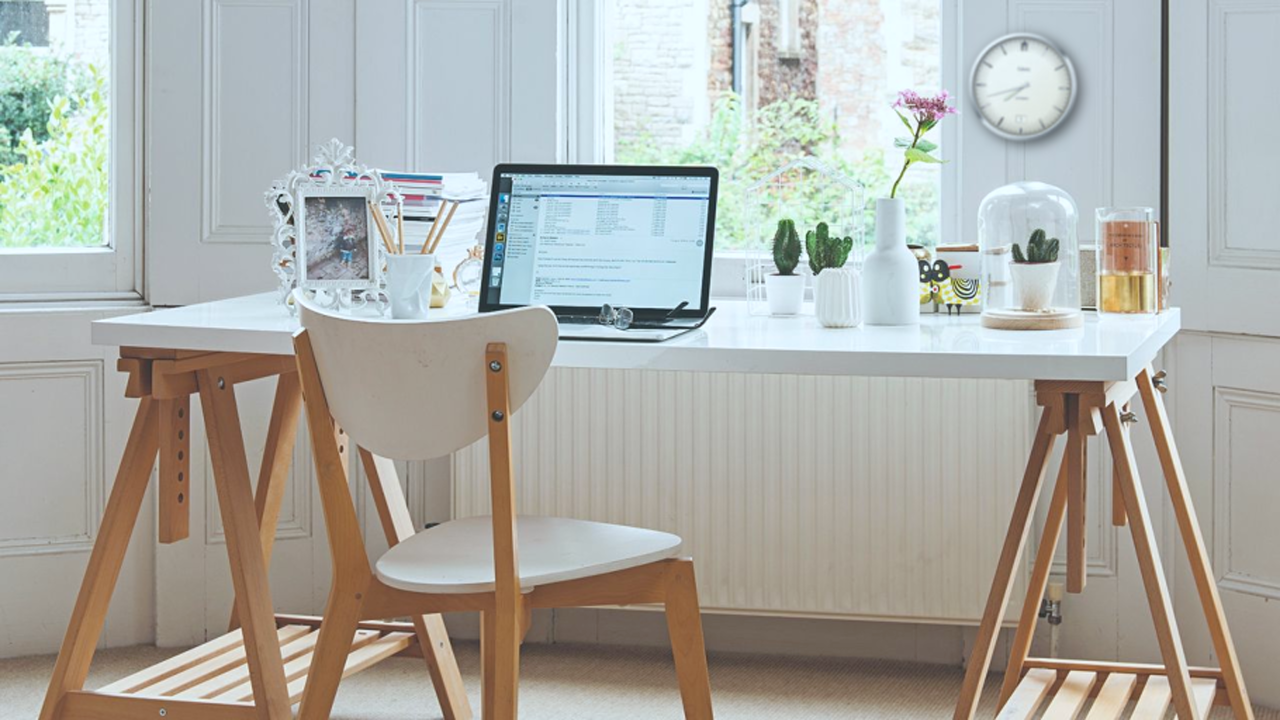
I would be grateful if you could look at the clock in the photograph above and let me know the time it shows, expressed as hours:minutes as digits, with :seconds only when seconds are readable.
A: 7:42
